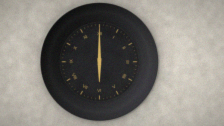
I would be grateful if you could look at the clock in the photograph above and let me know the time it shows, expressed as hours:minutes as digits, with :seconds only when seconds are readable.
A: 6:00
